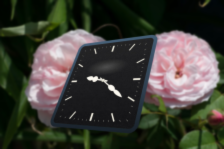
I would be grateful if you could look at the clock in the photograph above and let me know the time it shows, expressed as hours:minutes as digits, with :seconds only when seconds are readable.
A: 9:21
